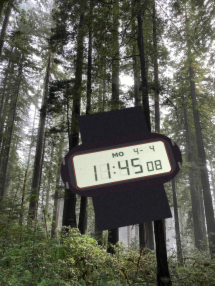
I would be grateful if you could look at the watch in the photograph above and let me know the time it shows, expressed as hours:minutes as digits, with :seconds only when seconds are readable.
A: 11:45:08
